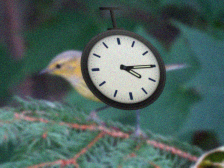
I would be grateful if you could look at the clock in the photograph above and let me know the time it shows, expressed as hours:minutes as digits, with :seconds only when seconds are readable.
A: 4:15
